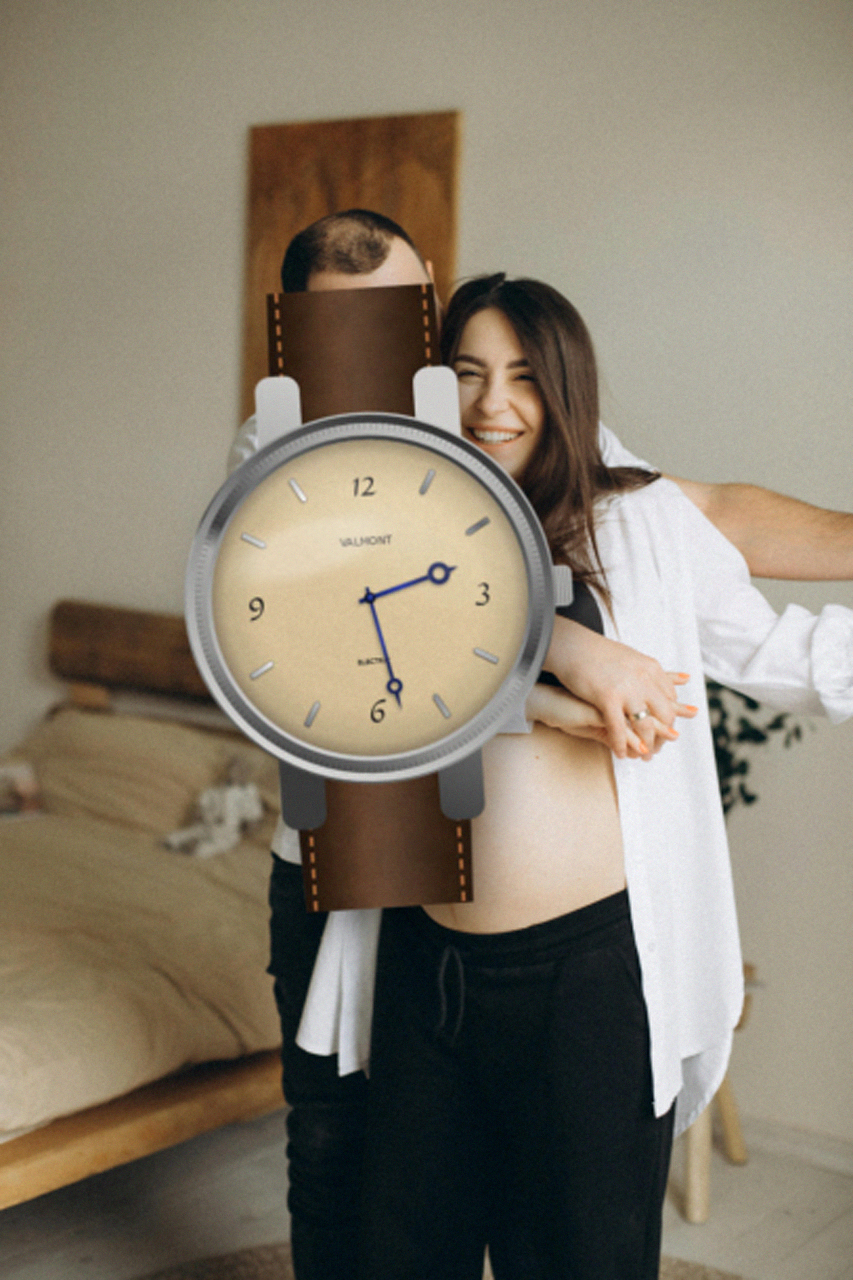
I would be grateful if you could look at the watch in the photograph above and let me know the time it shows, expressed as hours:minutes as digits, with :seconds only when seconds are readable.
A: 2:28
